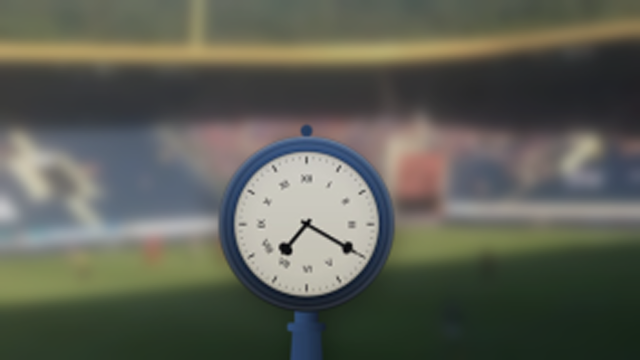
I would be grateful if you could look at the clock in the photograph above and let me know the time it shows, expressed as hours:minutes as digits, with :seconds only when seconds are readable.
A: 7:20
